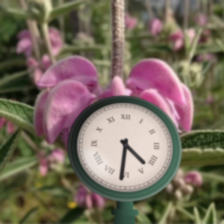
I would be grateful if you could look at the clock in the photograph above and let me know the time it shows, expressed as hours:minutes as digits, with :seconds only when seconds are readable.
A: 4:31
